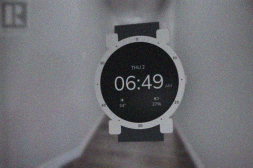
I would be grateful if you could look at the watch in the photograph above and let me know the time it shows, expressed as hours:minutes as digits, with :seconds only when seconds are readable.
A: 6:49
